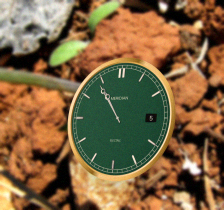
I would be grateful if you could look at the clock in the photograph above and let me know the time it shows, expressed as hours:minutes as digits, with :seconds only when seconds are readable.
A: 10:54
